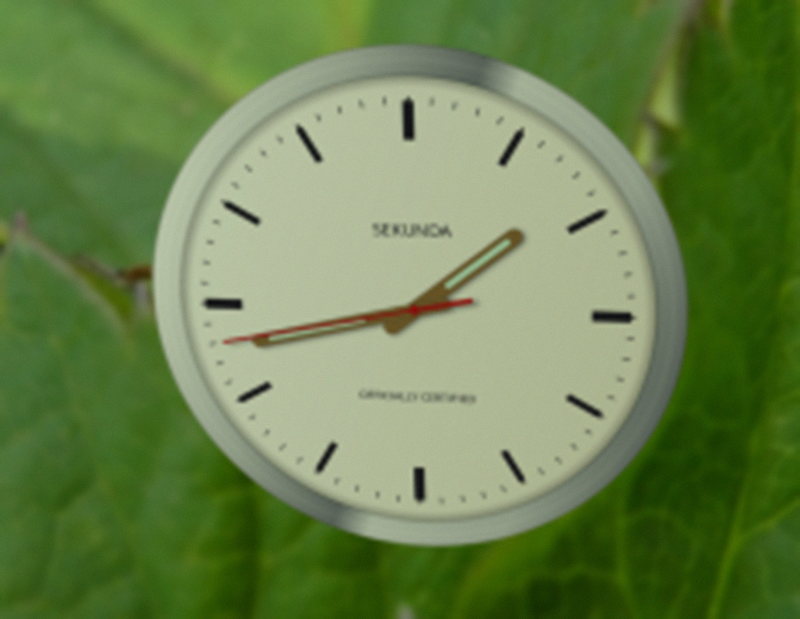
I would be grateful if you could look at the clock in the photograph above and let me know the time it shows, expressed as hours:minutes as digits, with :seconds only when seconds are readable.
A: 1:42:43
